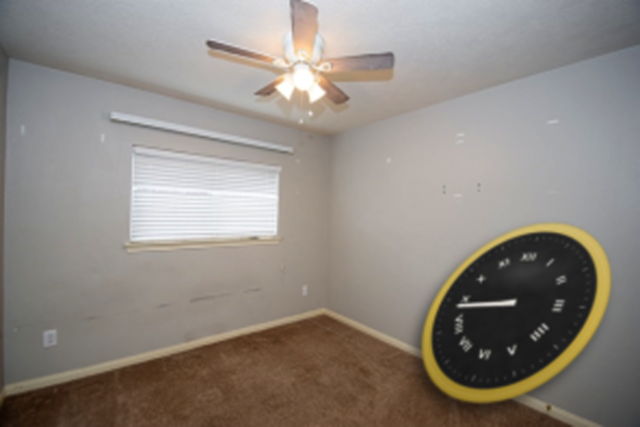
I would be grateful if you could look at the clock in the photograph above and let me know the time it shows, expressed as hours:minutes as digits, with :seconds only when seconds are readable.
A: 8:44
